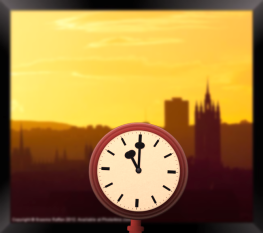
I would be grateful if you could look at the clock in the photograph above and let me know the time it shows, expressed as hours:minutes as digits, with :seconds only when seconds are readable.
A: 11:00
